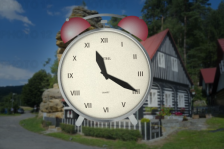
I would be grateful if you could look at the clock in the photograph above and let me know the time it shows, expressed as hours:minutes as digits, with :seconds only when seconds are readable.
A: 11:20
